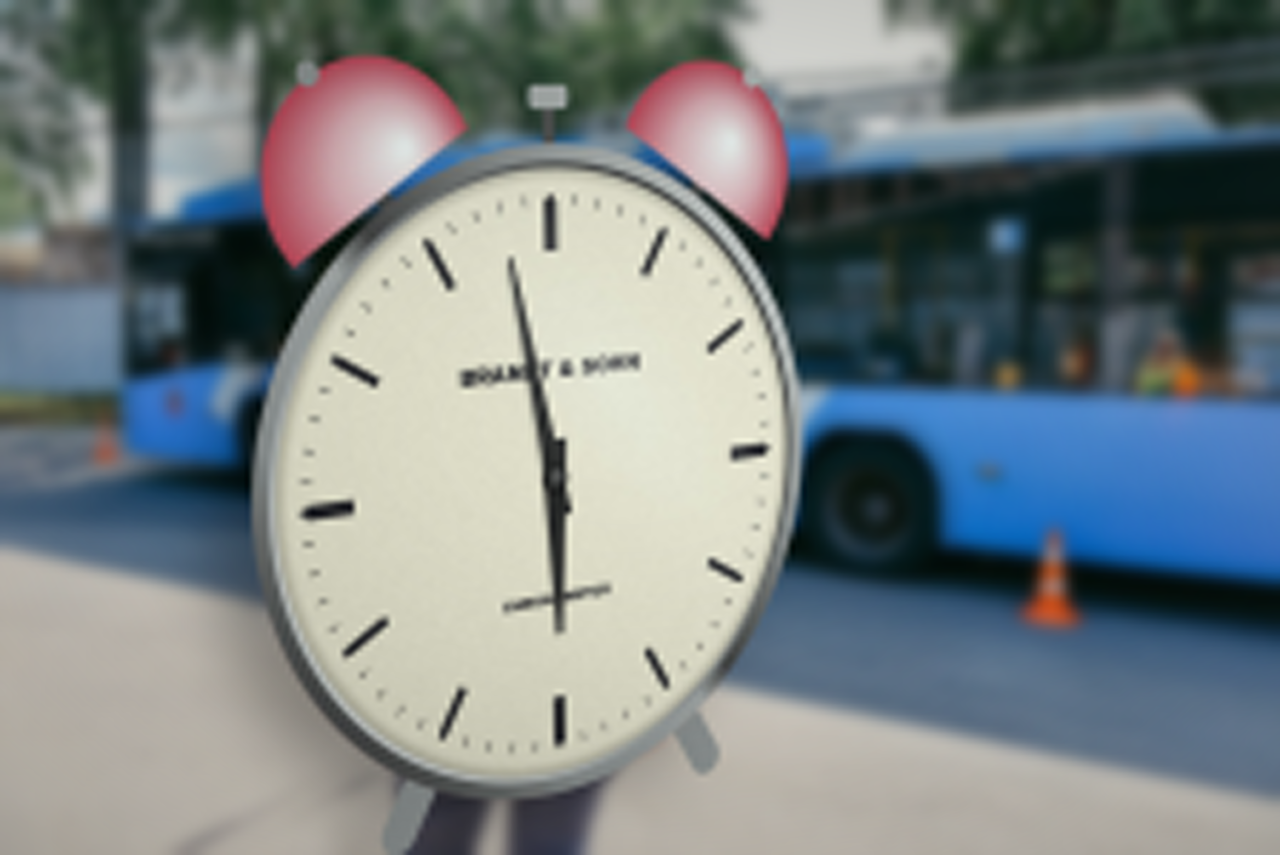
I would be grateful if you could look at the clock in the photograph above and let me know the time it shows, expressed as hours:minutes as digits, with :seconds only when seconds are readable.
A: 5:58
